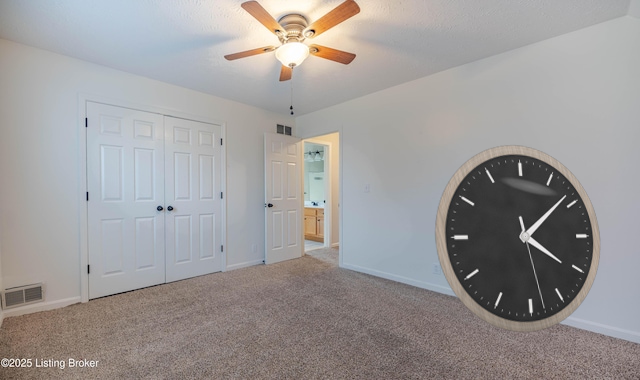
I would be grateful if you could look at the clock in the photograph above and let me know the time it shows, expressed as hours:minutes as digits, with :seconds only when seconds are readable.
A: 4:08:28
